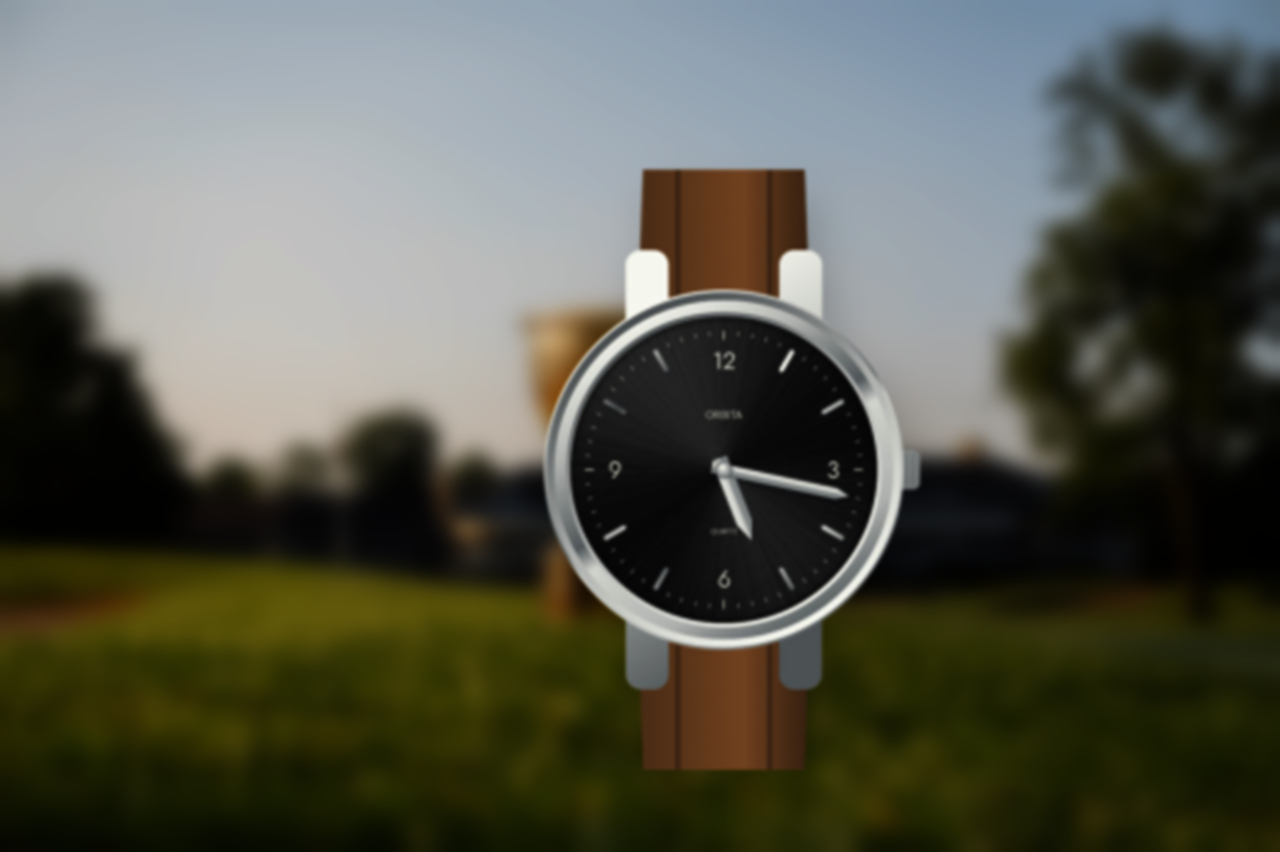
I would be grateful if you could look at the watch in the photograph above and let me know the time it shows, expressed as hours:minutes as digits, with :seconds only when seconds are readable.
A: 5:17
